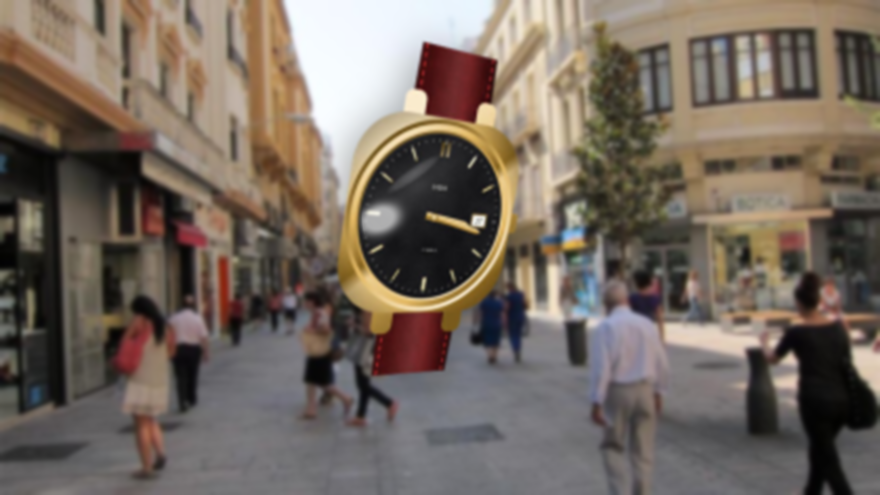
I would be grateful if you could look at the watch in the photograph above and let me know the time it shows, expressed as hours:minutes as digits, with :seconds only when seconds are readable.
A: 3:17
